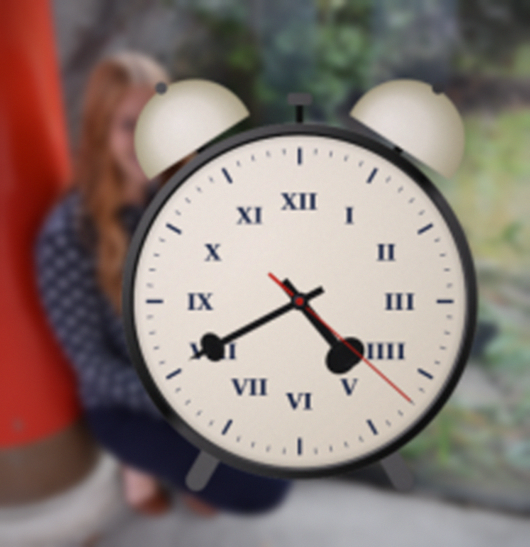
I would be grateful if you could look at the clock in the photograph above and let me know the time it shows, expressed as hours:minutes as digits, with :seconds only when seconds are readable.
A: 4:40:22
